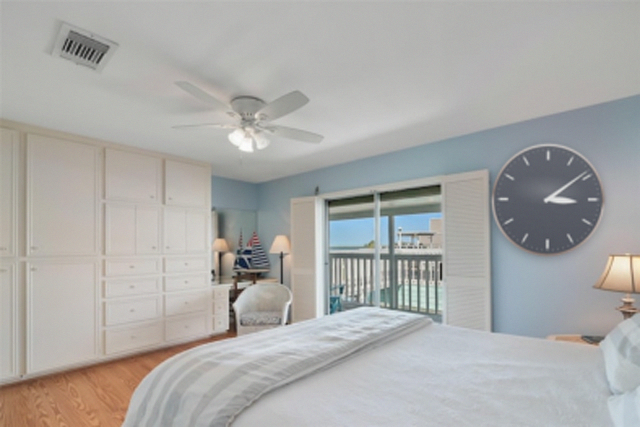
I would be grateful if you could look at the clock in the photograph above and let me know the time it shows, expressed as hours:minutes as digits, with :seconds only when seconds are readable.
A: 3:09
